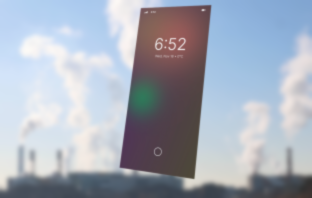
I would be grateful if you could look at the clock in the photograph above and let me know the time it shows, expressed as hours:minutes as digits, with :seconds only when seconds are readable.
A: 6:52
